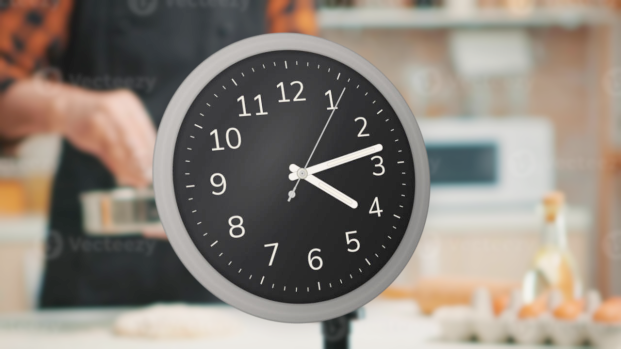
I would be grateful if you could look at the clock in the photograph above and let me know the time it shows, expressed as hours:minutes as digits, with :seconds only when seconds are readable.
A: 4:13:06
